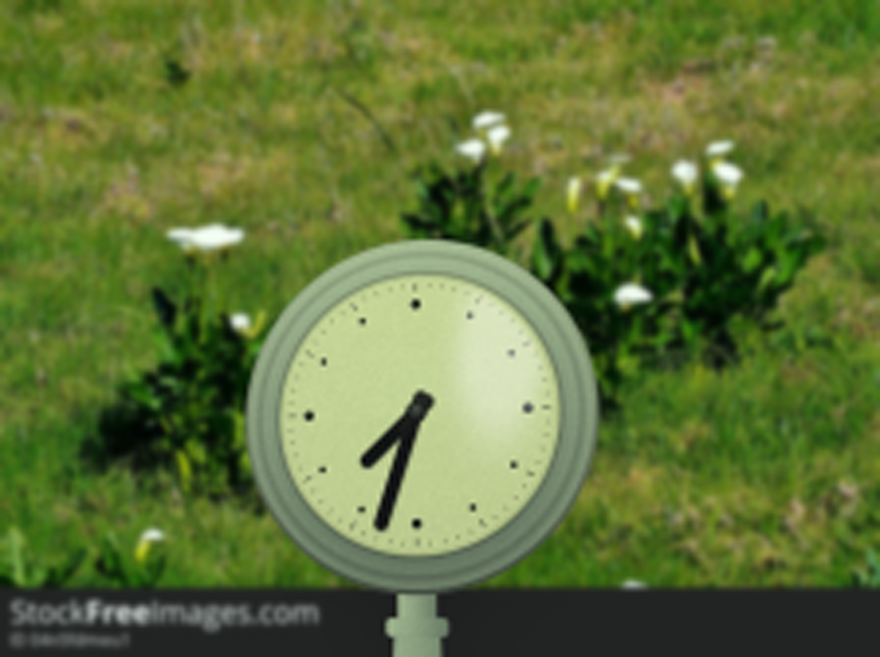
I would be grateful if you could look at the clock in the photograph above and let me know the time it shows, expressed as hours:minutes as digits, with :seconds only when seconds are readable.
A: 7:33
